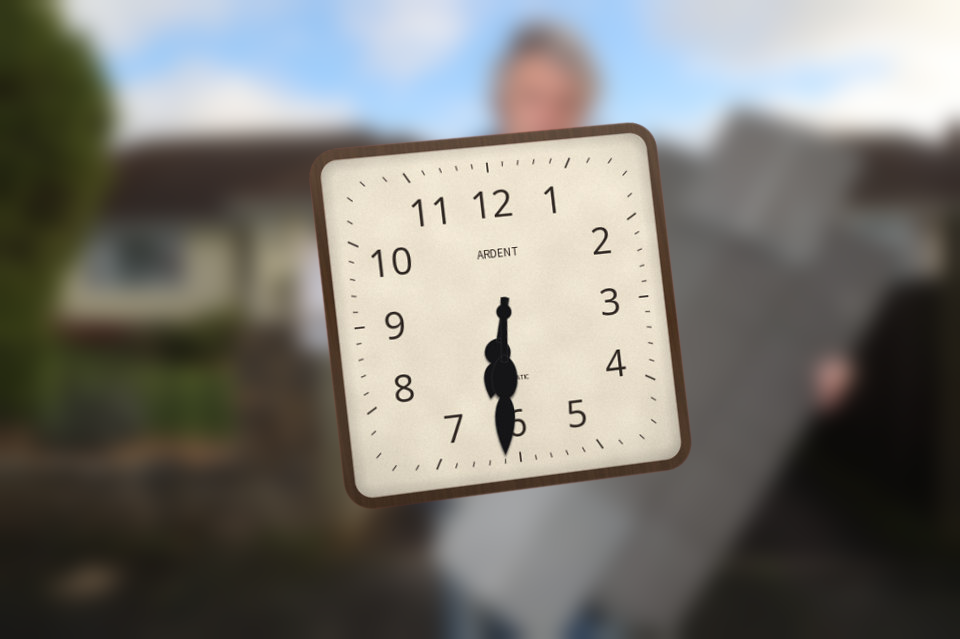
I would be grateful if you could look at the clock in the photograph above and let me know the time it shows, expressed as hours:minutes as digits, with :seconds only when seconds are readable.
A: 6:31
